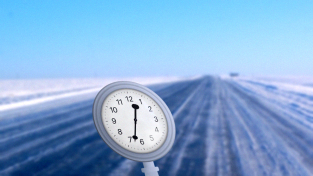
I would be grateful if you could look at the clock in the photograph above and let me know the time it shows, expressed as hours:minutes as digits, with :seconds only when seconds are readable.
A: 12:33
